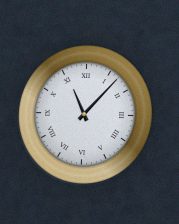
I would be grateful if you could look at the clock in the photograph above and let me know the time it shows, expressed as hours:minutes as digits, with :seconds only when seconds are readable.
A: 11:07
